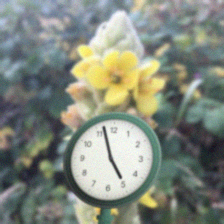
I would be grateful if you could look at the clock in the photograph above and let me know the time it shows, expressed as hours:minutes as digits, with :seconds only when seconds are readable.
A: 4:57
